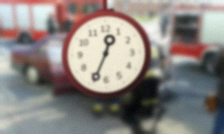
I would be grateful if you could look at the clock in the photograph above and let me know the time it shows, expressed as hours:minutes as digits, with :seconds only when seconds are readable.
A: 12:34
